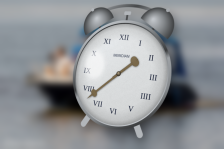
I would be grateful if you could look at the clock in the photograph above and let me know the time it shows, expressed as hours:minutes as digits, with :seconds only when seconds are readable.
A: 1:38
